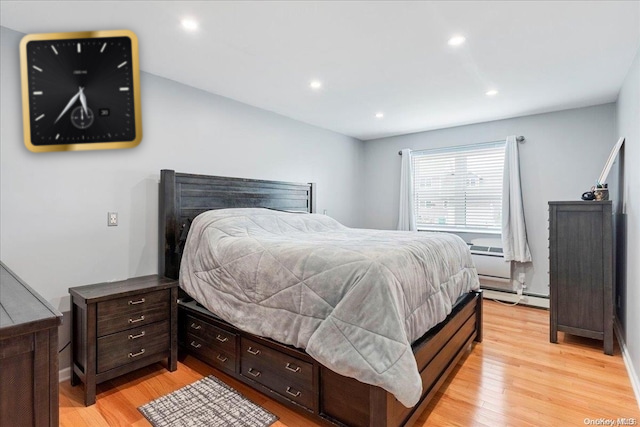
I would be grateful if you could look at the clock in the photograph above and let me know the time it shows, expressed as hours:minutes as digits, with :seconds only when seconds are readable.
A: 5:37
